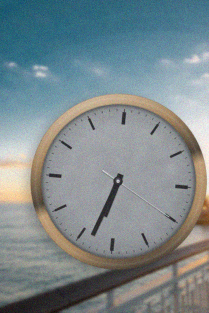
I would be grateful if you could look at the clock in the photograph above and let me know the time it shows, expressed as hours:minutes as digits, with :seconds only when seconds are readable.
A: 6:33:20
